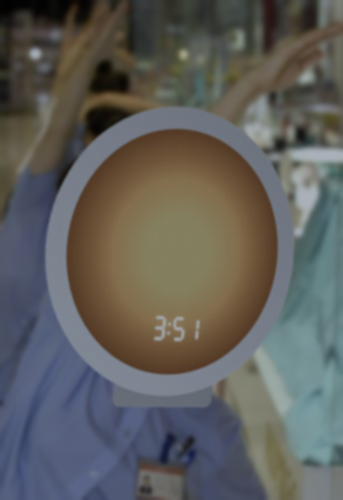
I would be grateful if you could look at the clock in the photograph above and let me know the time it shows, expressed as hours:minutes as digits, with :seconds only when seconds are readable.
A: 3:51
